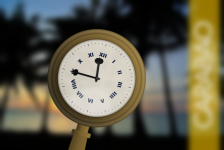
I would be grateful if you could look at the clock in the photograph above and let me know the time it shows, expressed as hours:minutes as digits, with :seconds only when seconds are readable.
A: 11:45
